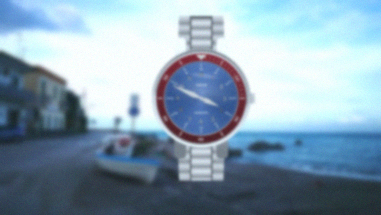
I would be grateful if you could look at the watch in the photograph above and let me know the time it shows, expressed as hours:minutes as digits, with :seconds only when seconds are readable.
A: 3:49
